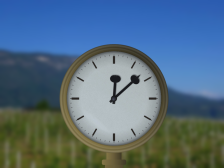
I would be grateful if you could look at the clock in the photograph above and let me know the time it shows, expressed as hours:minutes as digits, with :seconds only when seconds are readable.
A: 12:08
